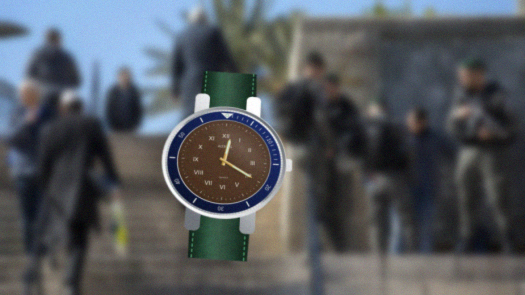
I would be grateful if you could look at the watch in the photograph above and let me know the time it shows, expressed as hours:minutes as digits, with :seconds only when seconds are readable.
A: 12:20
